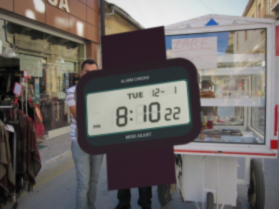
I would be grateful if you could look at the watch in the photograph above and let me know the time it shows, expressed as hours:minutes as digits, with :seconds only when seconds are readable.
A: 8:10:22
